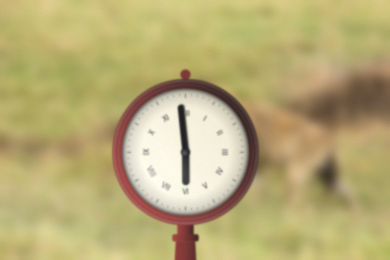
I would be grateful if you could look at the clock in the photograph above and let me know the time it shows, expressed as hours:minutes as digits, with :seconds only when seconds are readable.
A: 5:59
